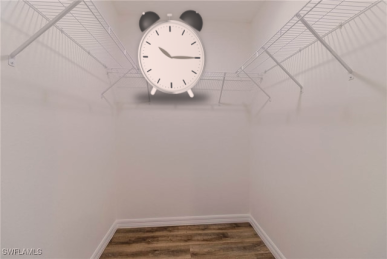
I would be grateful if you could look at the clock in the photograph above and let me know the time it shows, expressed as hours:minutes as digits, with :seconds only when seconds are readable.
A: 10:15
